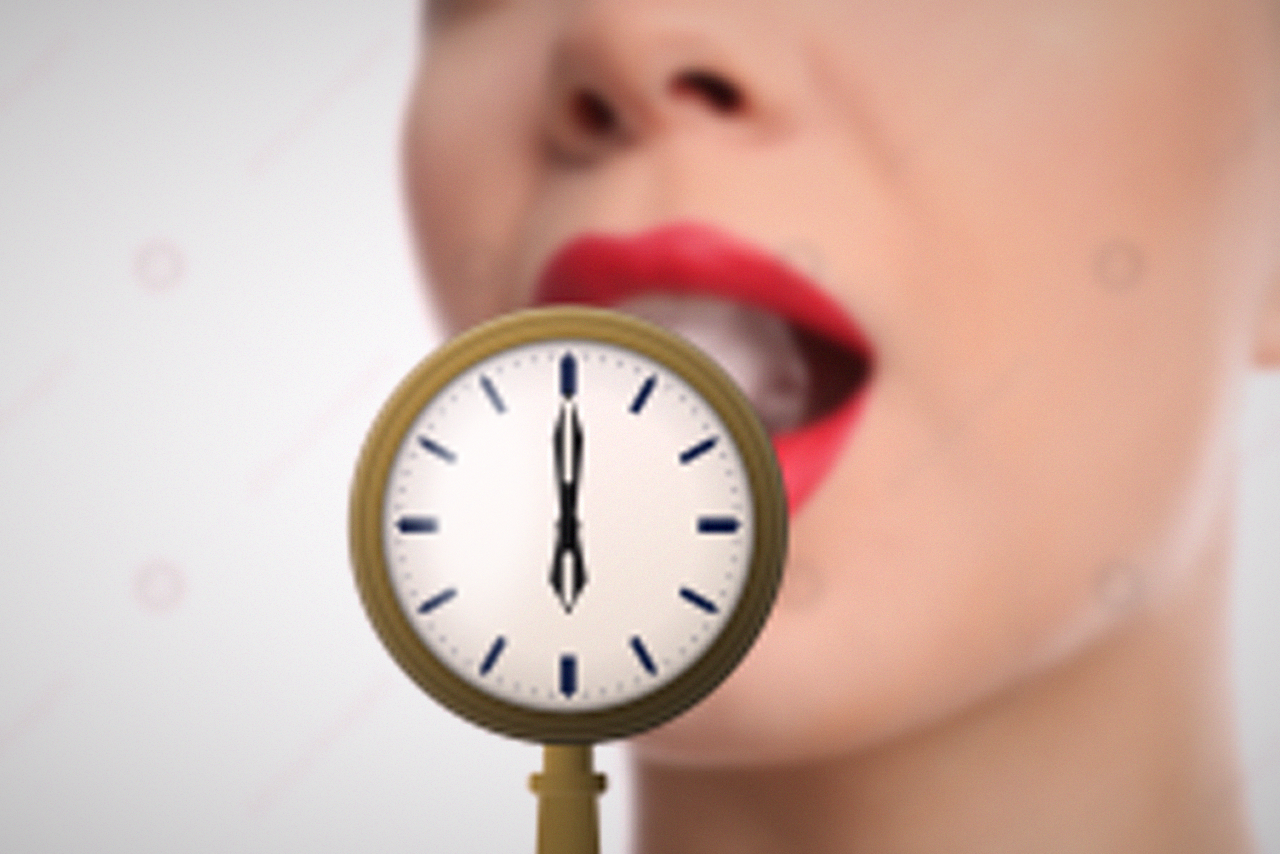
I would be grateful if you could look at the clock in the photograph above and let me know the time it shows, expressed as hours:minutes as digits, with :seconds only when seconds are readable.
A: 6:00
